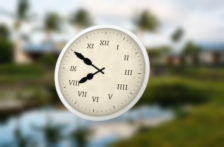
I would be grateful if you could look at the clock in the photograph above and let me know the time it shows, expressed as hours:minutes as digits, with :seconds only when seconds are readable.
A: 7:50
